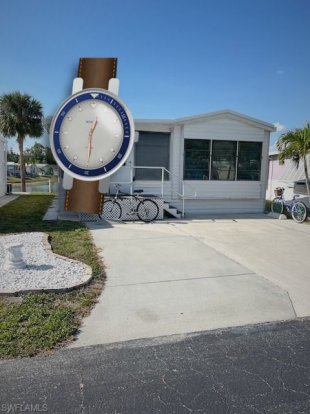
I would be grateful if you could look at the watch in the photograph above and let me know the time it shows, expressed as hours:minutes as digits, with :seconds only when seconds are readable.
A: 12:30
